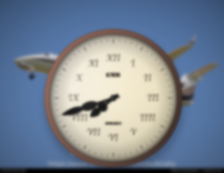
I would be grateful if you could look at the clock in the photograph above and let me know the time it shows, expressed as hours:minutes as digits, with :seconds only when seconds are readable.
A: 7:42
